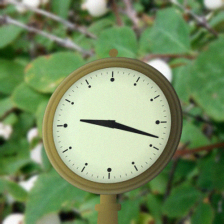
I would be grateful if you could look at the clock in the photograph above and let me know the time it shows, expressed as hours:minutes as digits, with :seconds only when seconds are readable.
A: 9:18
